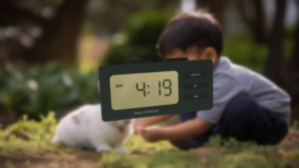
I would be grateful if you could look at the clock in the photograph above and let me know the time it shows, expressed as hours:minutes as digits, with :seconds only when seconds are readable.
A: 4:19
